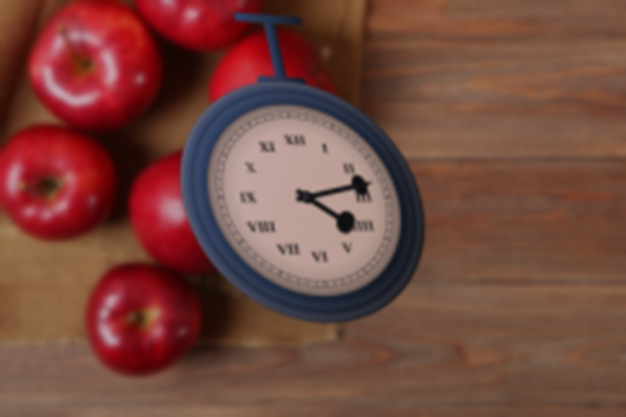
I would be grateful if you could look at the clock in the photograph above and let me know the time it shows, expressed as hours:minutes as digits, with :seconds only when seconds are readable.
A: 4:13
